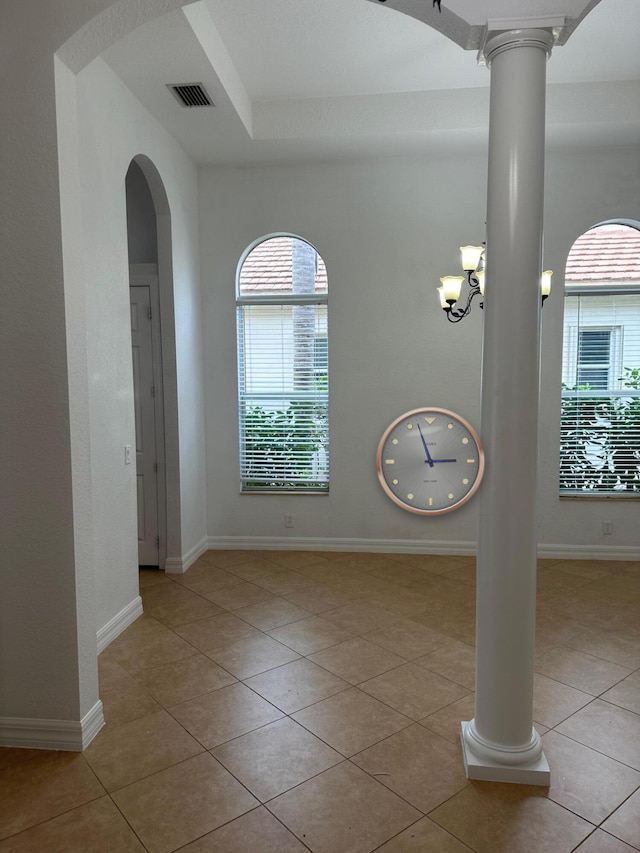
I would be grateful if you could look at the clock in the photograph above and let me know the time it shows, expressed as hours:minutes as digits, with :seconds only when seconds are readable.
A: 2:57
